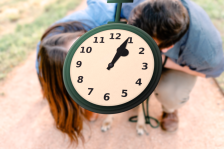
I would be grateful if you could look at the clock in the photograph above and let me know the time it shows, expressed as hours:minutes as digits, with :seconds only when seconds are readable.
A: 1:04
